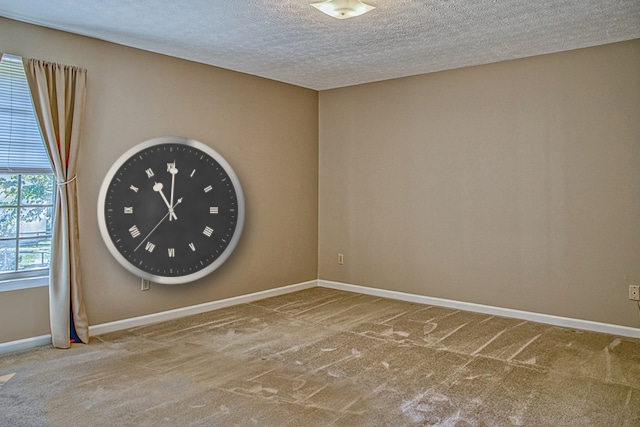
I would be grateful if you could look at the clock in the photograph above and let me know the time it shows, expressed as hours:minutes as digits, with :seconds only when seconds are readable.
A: 11:00:37
